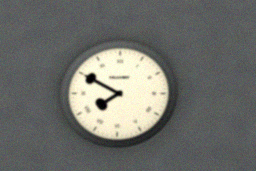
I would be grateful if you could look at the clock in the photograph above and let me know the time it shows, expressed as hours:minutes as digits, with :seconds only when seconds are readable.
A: 7:50
